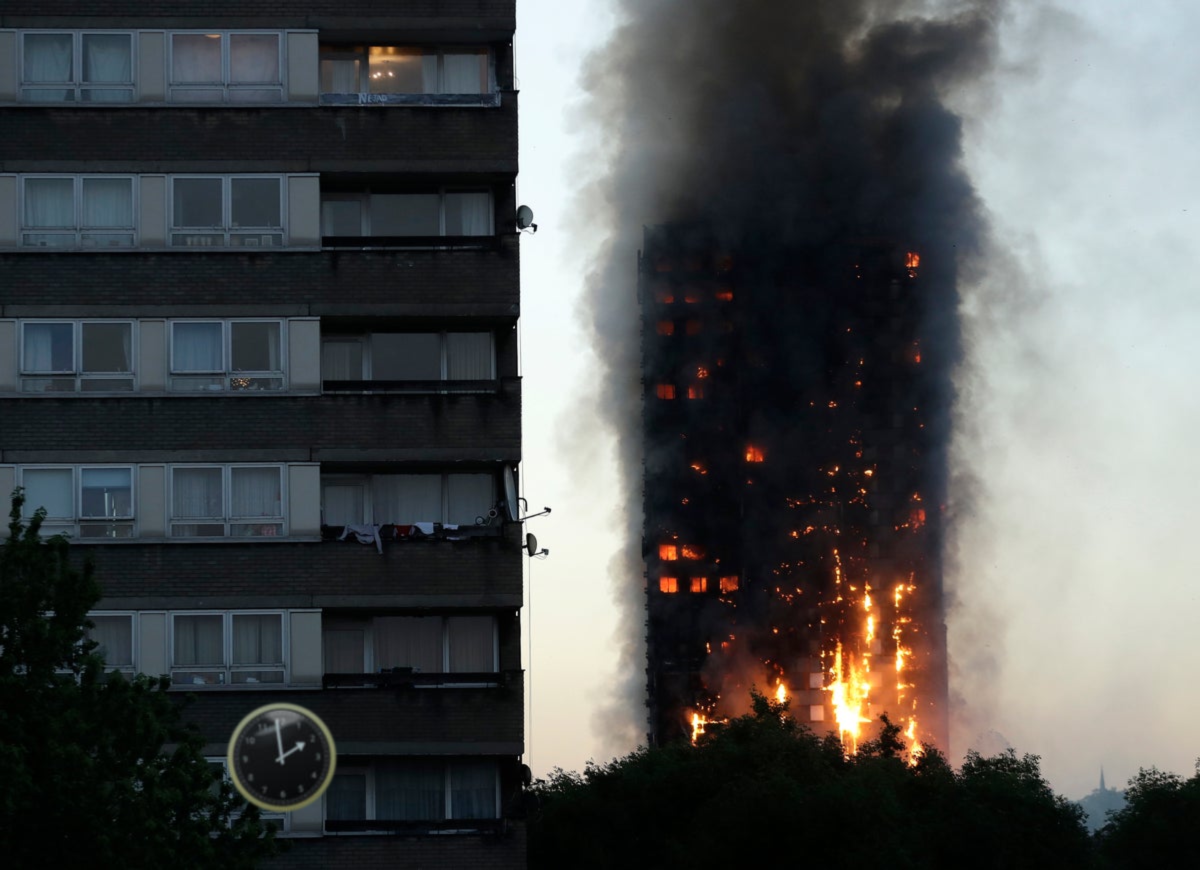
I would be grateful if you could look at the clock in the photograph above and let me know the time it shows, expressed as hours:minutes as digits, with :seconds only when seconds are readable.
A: 1:59
